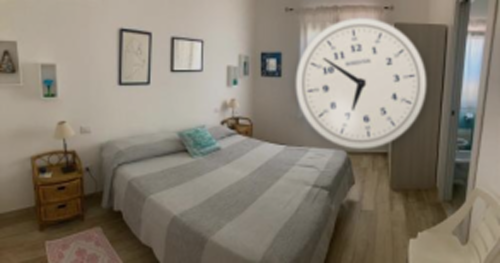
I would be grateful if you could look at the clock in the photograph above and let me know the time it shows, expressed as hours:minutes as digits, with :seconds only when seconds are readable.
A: 6:52
